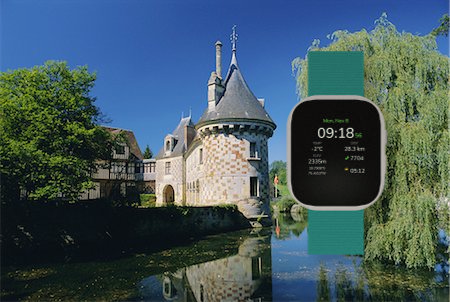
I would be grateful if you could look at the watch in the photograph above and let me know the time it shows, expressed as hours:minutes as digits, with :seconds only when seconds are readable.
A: 9:18
